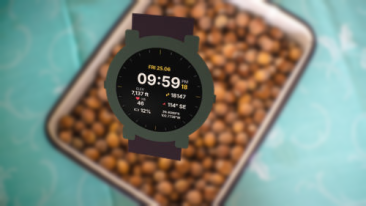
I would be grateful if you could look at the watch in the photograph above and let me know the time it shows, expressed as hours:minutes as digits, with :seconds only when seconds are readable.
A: 9:59
